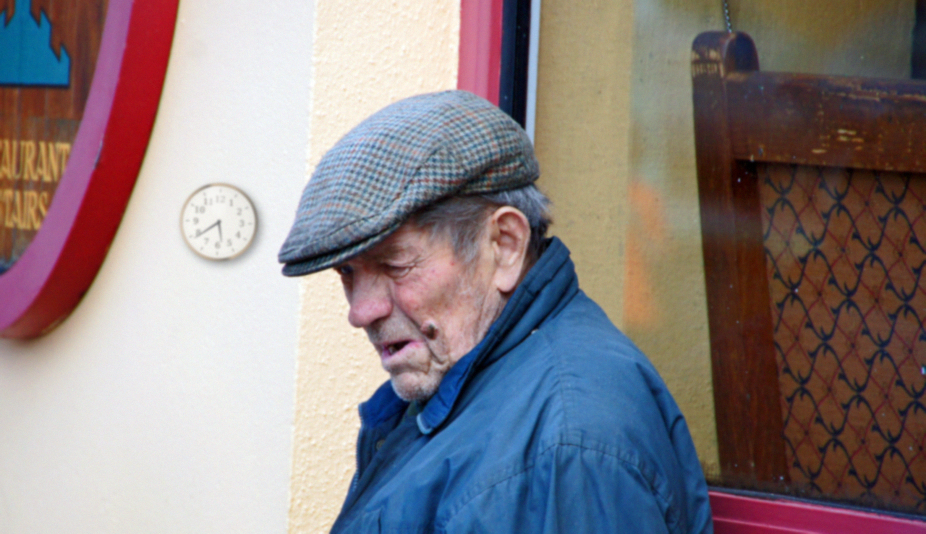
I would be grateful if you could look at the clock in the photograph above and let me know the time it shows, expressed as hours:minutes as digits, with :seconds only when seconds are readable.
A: 5:39
